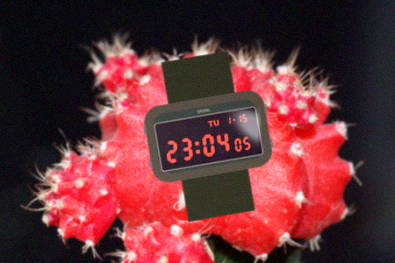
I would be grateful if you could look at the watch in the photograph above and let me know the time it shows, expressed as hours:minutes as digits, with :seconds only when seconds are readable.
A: 23:04:05
